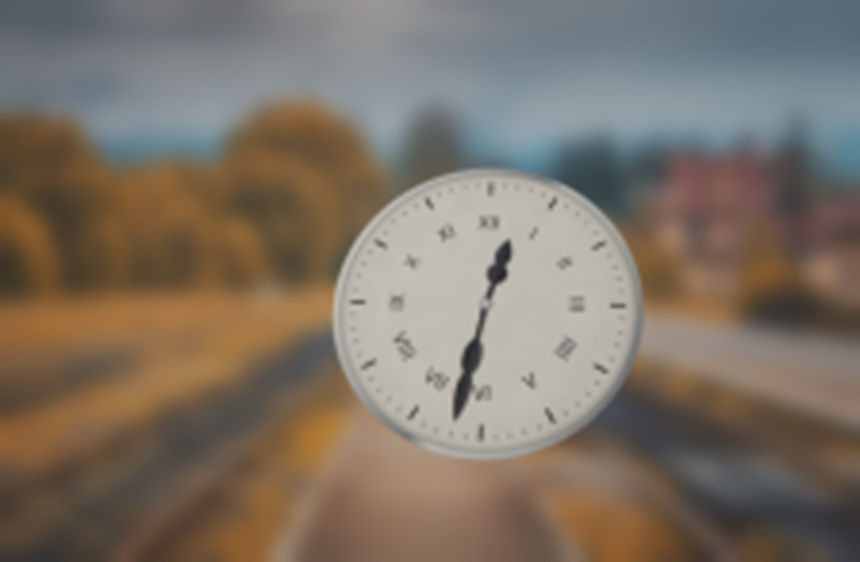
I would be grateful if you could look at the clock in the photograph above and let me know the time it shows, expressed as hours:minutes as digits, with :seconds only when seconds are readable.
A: 12:32
